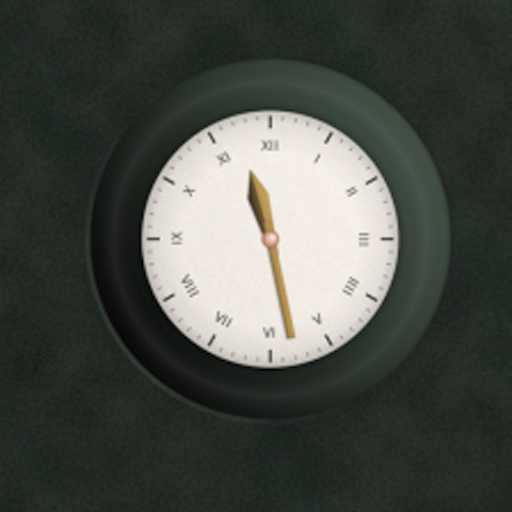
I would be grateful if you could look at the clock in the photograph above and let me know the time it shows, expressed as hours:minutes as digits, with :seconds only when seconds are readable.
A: 11:28
